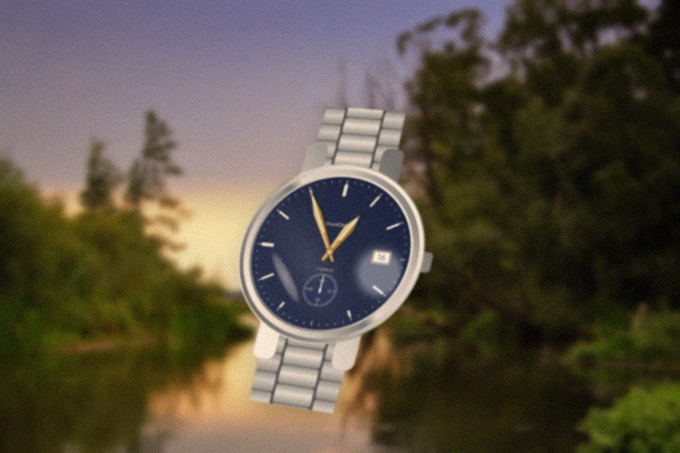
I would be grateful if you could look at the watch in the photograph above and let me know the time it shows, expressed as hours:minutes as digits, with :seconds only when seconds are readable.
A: 12:55
